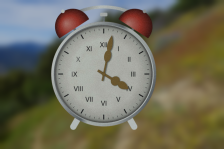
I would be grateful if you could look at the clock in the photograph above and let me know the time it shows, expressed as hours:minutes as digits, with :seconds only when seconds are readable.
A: 4:02
